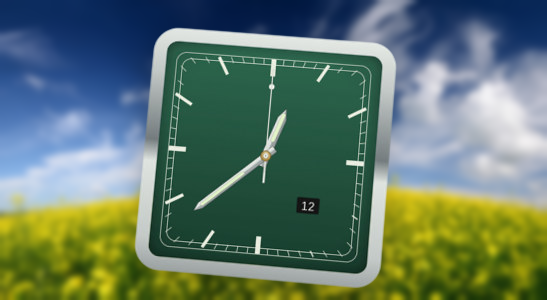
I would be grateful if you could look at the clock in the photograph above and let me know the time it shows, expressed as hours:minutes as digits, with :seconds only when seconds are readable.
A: 12:38:00
